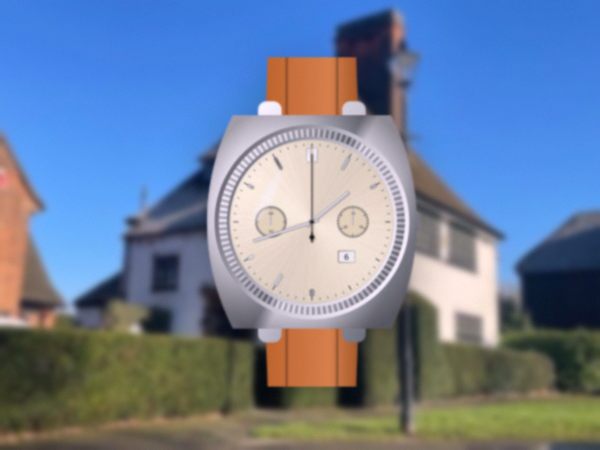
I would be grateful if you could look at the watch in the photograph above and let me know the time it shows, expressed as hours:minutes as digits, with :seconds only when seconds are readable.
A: 1:42
